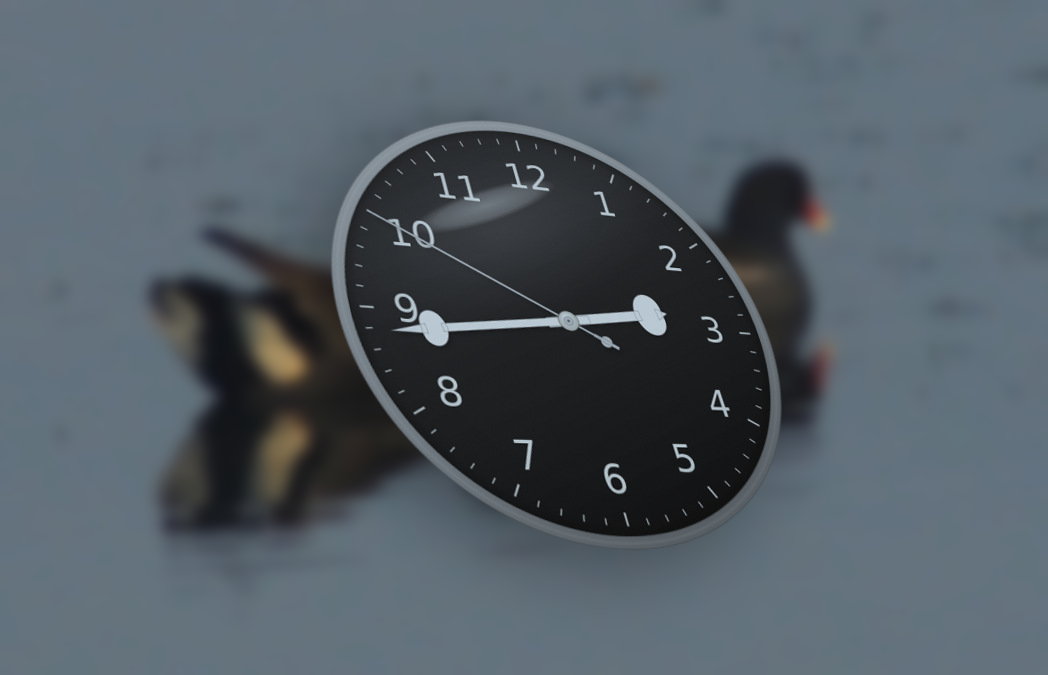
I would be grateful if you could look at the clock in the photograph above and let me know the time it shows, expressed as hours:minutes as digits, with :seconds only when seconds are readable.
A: 2:43:50
